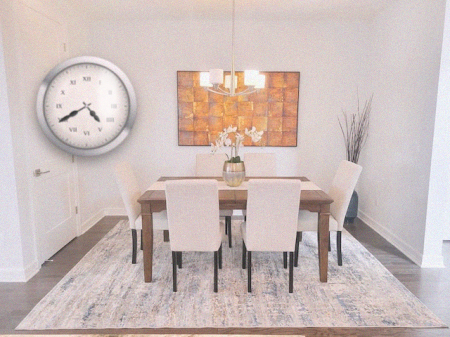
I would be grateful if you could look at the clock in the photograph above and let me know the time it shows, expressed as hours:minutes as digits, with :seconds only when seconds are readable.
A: 4:40
